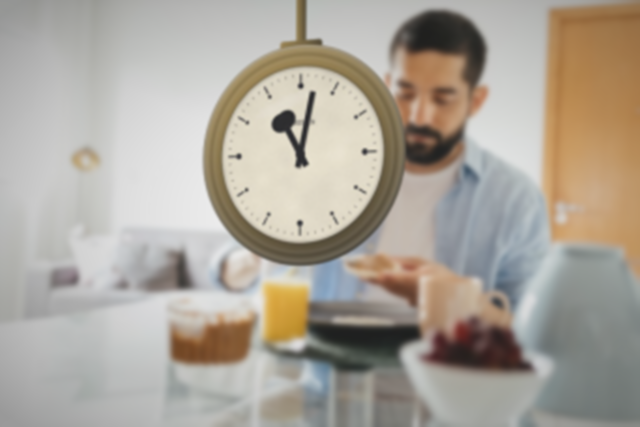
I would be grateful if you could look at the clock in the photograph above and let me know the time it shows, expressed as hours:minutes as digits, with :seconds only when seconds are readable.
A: 11:02
